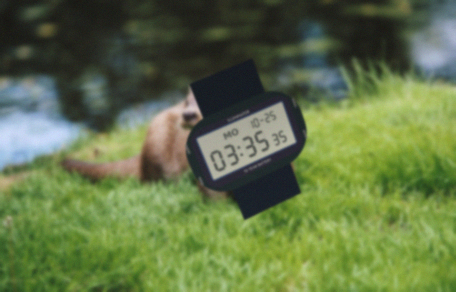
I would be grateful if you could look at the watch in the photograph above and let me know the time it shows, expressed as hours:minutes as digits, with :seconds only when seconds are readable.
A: 3:35:35
